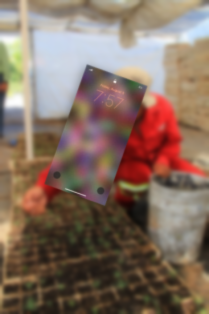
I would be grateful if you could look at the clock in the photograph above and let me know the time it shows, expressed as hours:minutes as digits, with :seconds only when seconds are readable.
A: 7:57
